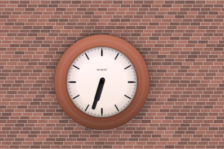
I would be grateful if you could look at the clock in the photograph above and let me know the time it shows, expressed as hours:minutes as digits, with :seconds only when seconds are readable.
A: 6:33
